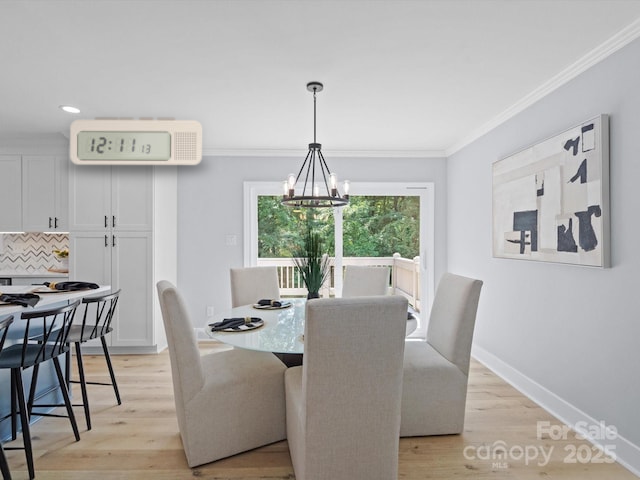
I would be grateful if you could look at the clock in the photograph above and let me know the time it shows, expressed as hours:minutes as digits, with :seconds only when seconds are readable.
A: 12:11:13
